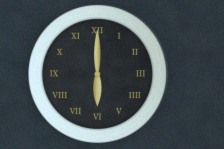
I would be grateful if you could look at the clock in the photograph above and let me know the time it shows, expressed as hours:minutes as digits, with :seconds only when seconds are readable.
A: 6:00
